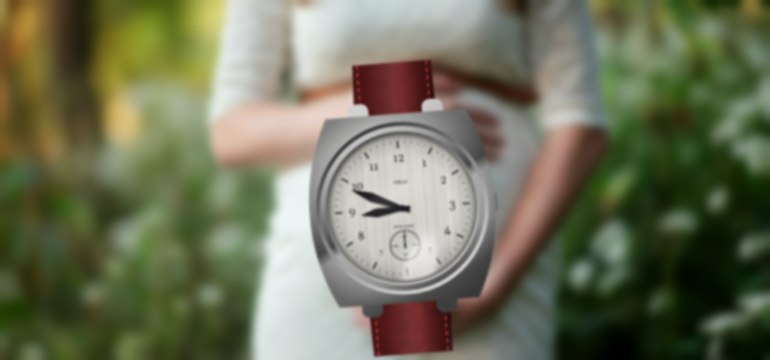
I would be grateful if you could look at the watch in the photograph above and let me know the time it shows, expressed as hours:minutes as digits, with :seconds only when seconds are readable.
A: 8:49
